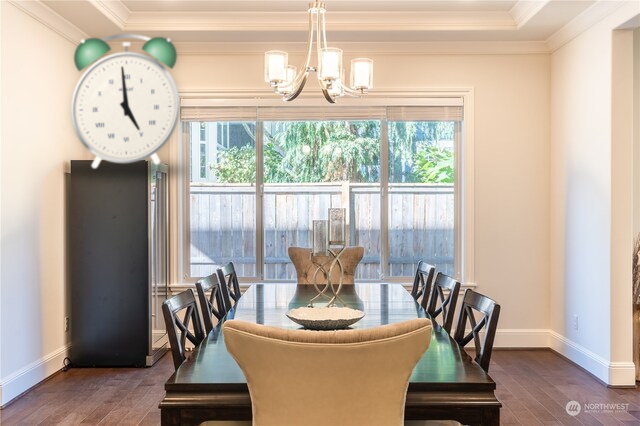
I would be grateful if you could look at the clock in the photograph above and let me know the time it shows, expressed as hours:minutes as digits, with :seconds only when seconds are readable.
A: 4:59
